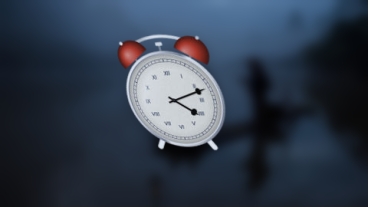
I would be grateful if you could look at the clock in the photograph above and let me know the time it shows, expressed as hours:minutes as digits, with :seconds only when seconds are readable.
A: 4:12
